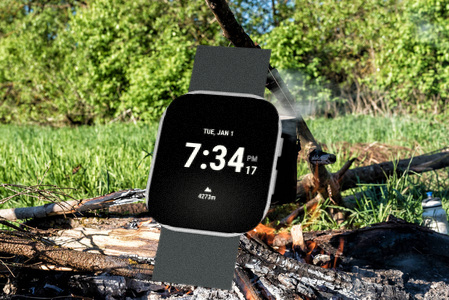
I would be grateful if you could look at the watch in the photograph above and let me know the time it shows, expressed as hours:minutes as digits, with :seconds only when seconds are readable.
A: 7:34:17
